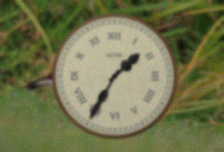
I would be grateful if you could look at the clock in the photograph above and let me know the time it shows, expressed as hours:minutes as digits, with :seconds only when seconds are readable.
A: 1:35
